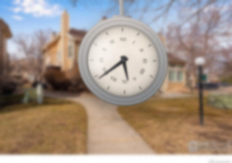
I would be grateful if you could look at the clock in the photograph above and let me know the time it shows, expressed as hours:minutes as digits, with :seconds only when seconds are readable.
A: 5:39
